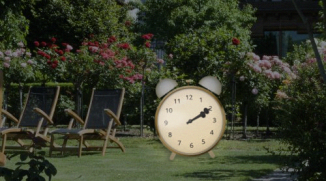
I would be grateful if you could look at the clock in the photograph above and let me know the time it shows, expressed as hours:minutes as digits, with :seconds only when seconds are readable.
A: 2:10
